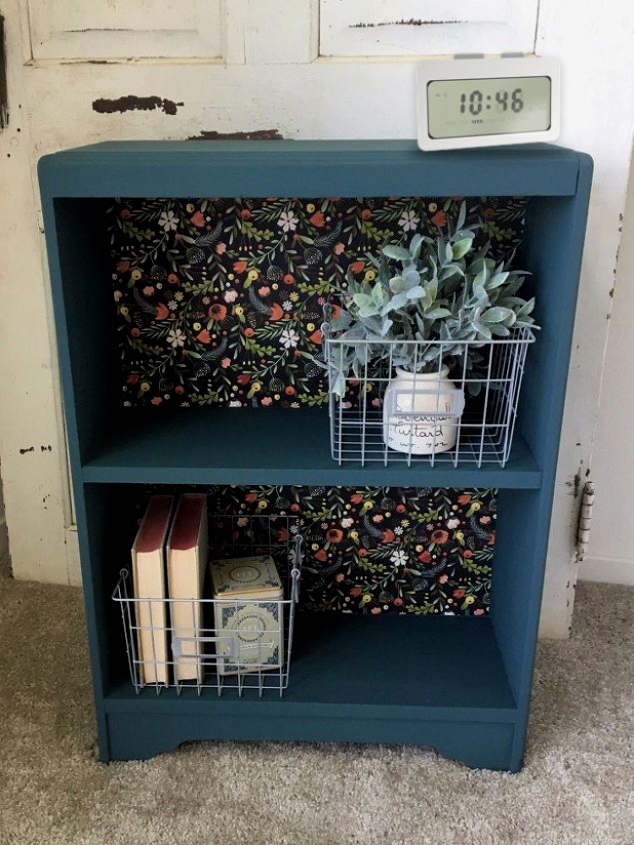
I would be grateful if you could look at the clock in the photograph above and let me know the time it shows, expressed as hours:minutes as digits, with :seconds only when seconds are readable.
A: 10:46
